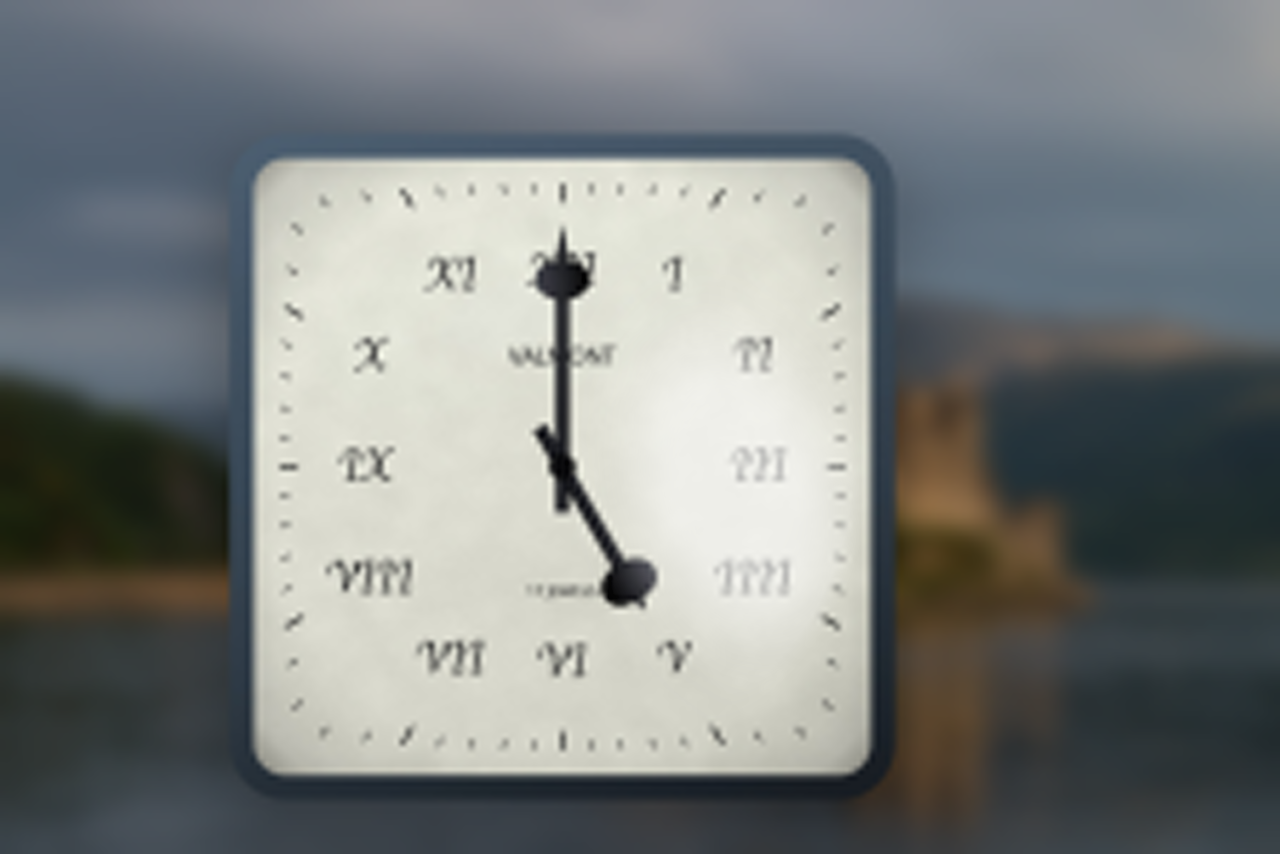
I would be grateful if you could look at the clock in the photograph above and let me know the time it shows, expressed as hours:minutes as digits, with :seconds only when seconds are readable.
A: 5:00
